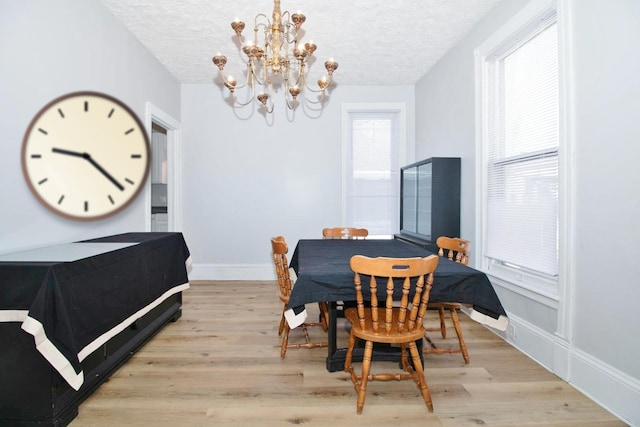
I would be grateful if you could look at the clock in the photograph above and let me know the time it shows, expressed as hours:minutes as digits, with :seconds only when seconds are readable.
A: 9:22
